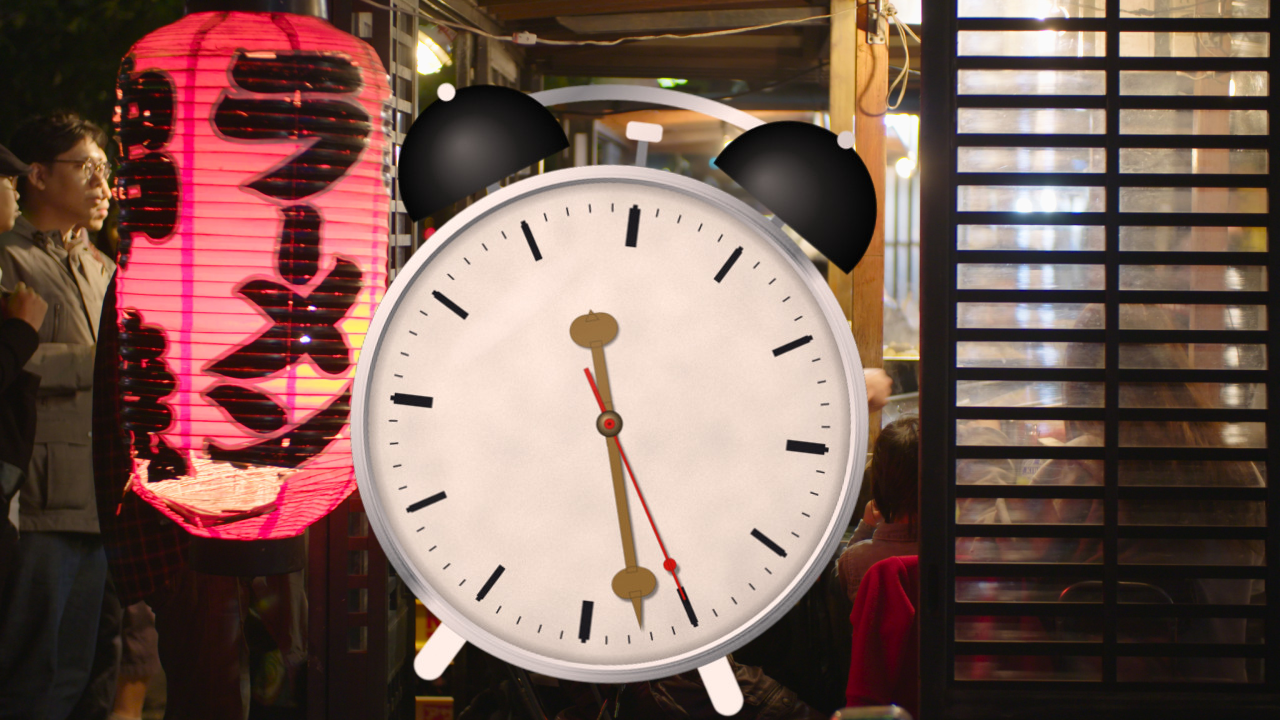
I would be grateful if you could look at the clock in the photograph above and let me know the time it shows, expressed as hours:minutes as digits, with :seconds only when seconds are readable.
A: 11:27:25
